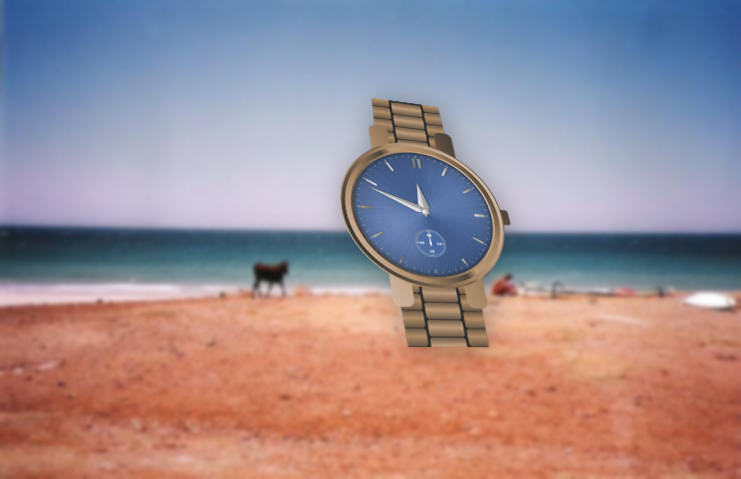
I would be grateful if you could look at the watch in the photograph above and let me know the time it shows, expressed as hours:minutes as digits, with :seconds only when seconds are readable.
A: 11:49
